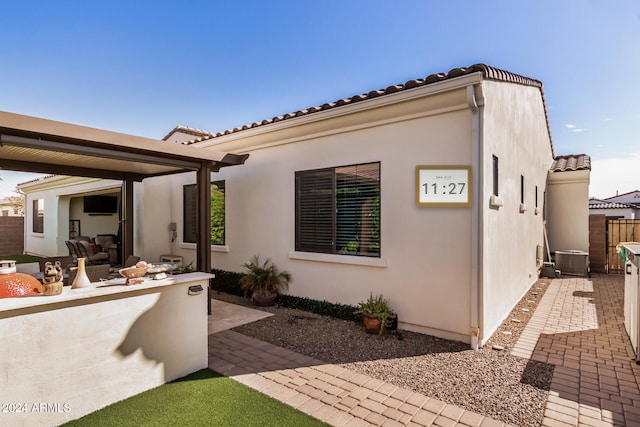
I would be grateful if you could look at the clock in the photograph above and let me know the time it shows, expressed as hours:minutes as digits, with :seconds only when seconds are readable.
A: 11:27
